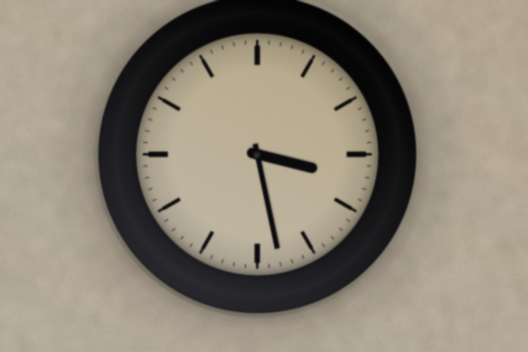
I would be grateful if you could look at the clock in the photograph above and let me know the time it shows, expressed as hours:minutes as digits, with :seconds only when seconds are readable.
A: 3:28
